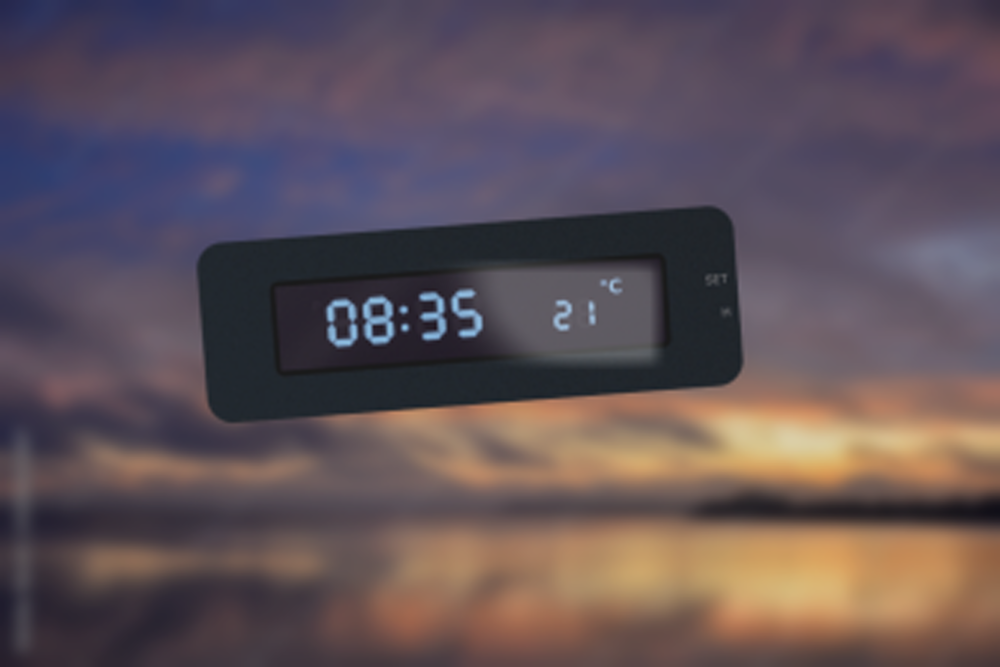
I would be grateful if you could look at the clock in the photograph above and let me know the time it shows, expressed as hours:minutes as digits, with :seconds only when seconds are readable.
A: 8:35
